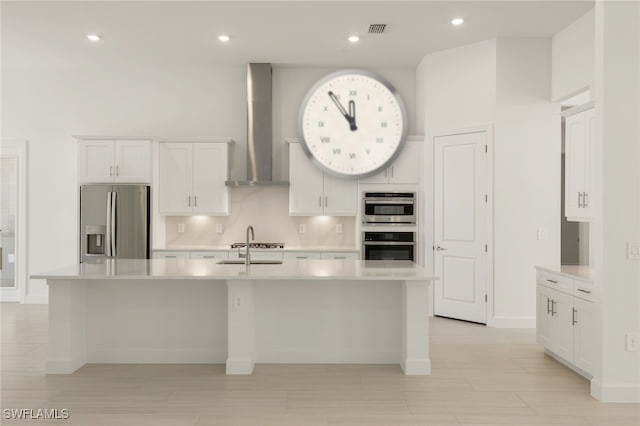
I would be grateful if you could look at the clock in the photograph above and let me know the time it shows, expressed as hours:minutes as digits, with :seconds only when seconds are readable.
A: 11:54
